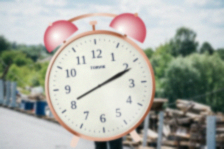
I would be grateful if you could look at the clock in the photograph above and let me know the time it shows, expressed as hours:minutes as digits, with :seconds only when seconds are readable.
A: 8:11
